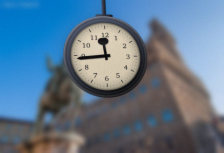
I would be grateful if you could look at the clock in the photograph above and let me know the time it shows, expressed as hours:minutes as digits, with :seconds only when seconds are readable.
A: 11:44
